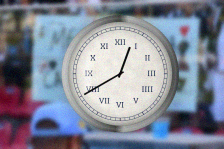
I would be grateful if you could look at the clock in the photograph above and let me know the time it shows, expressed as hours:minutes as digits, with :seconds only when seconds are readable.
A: 12:40
